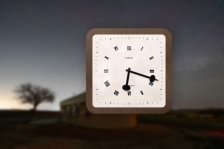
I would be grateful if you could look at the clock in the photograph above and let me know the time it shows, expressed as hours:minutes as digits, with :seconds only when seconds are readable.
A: 6:18
